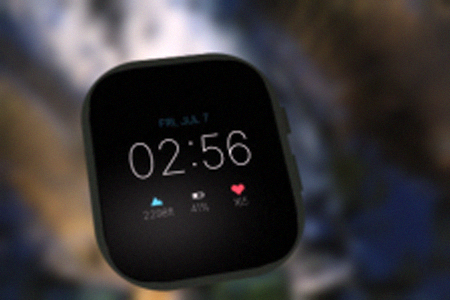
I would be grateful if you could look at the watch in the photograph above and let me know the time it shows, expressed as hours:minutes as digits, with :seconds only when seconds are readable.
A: 2:56
